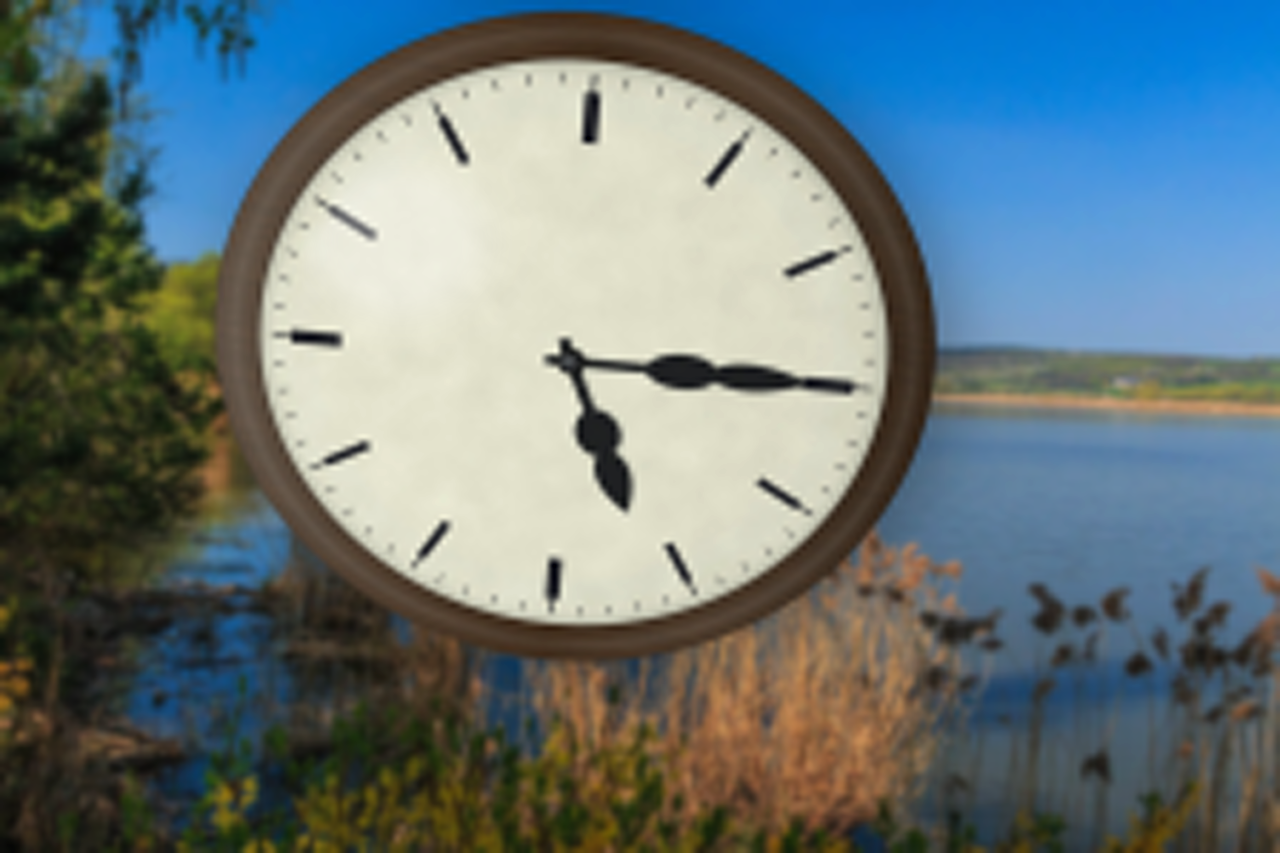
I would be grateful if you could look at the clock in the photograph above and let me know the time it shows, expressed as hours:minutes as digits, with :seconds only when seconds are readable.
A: 5:15
